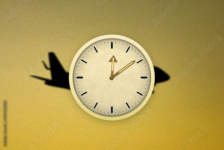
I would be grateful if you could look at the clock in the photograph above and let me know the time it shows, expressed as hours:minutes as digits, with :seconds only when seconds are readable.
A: 12:09
